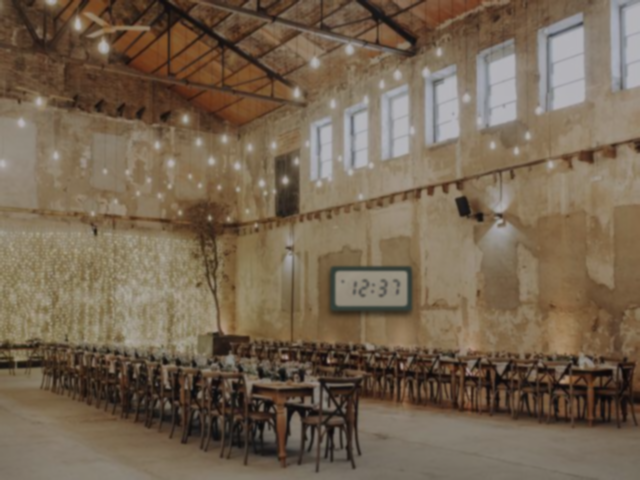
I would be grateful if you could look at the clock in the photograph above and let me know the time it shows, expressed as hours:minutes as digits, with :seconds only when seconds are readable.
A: 12:37
